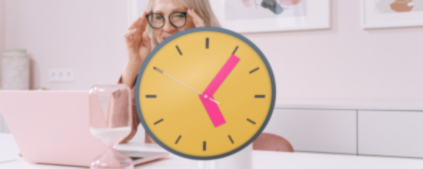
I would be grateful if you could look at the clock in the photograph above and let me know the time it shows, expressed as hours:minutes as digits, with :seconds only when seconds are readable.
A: 5:05:50
